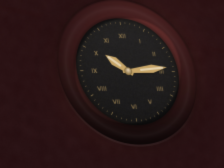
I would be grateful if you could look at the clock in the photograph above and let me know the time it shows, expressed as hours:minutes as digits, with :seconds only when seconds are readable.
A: 10:14
